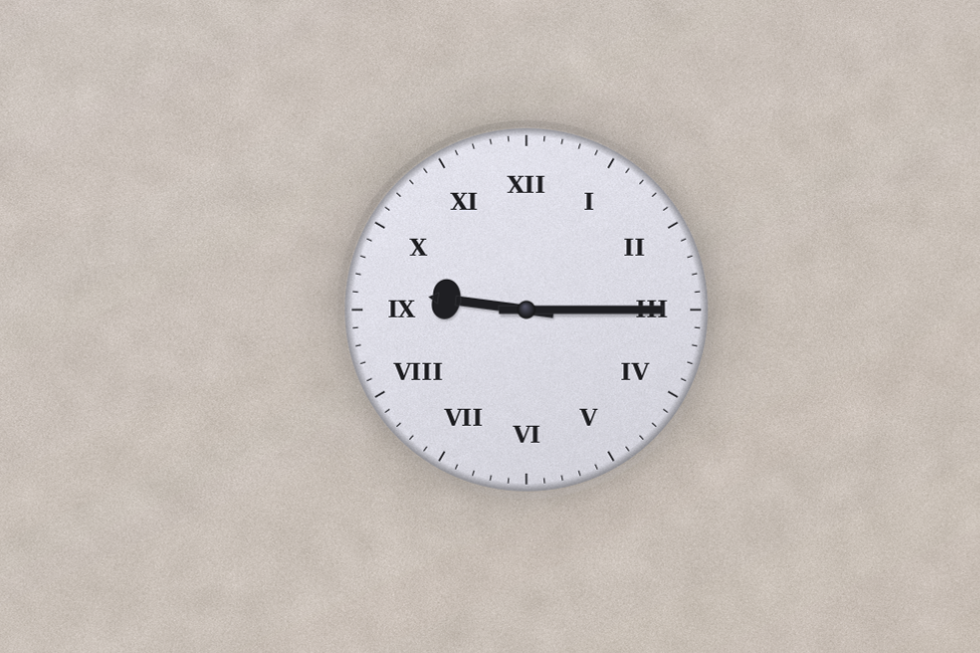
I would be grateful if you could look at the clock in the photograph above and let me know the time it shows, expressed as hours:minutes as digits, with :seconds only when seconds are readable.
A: 9:15
